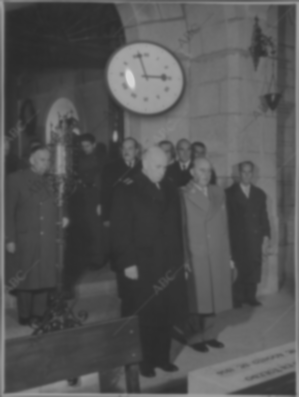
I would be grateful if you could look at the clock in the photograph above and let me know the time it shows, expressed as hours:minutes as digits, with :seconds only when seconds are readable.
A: 2:57
